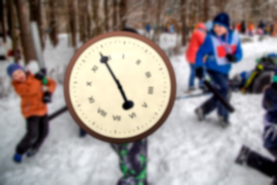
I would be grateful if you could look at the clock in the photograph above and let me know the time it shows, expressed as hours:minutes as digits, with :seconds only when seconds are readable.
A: 5:59
